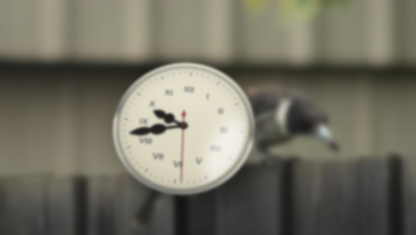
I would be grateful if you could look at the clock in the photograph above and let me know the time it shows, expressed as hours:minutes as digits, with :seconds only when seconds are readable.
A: 9:42:29
